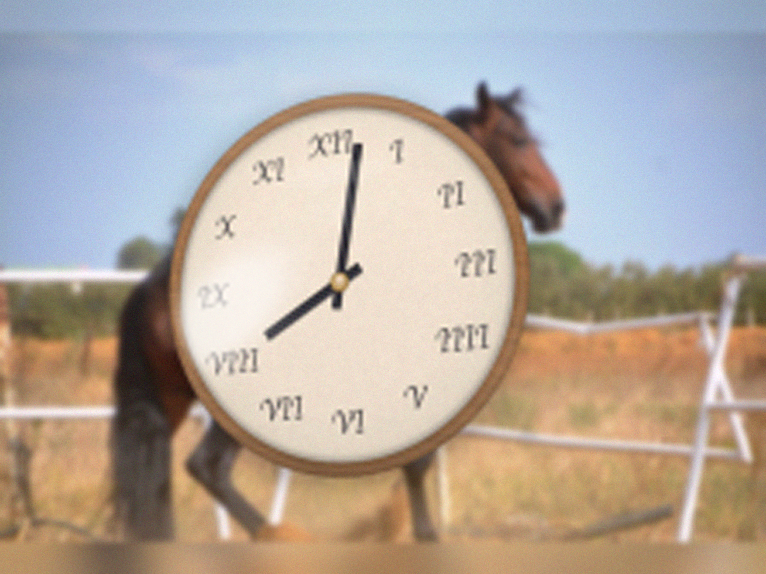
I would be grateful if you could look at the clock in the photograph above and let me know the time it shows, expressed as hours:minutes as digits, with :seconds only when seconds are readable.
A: 8:02
